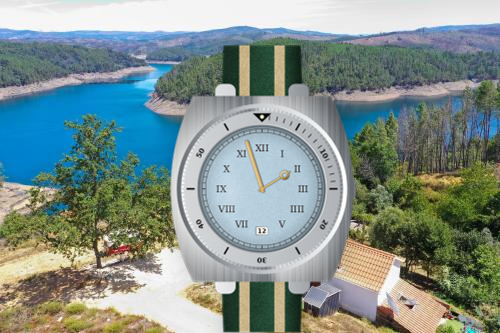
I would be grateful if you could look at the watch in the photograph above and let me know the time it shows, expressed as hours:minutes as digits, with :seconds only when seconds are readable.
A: 1:57
